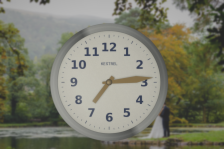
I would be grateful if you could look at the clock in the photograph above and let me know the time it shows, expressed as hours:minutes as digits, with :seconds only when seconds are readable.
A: 7:14
